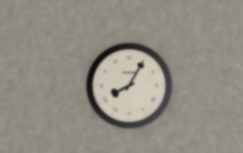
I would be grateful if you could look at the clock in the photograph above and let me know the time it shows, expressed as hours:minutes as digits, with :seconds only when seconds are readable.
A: 8:05
